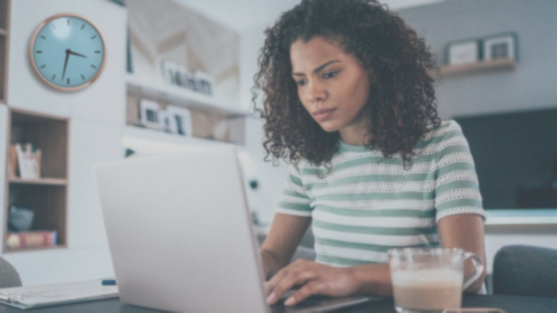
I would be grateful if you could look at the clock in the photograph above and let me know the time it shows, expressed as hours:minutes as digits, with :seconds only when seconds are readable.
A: 3:32
